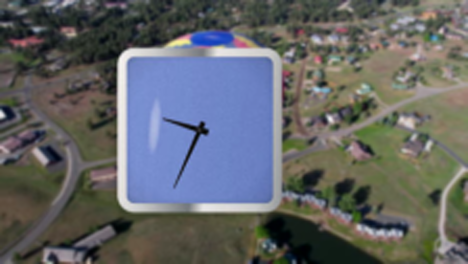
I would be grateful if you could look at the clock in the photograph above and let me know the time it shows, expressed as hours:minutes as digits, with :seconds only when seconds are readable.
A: 9:34
